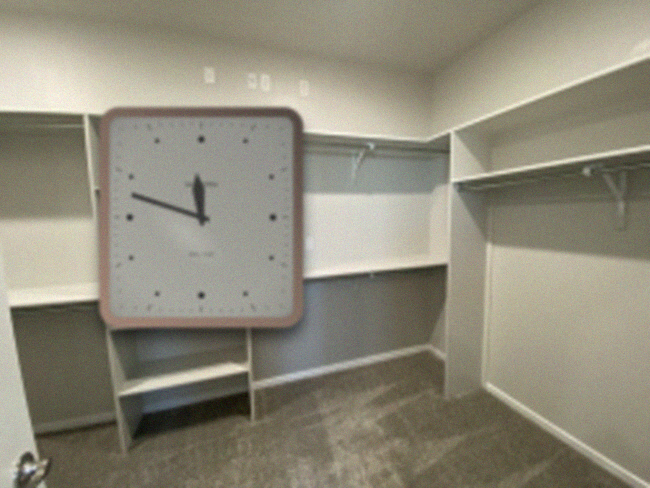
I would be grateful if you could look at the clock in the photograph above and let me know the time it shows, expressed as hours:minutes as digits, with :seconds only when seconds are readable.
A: 11:48
